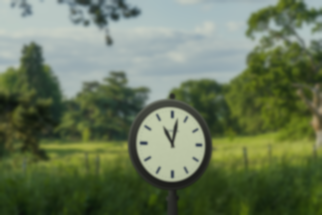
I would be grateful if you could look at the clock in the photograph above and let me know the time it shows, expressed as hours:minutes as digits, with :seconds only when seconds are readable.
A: 11:02
